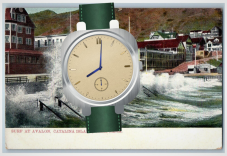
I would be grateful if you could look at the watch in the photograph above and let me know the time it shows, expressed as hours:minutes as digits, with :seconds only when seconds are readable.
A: 8:01
